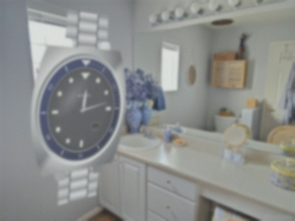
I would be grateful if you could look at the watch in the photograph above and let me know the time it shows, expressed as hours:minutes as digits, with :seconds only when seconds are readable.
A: 12:13
